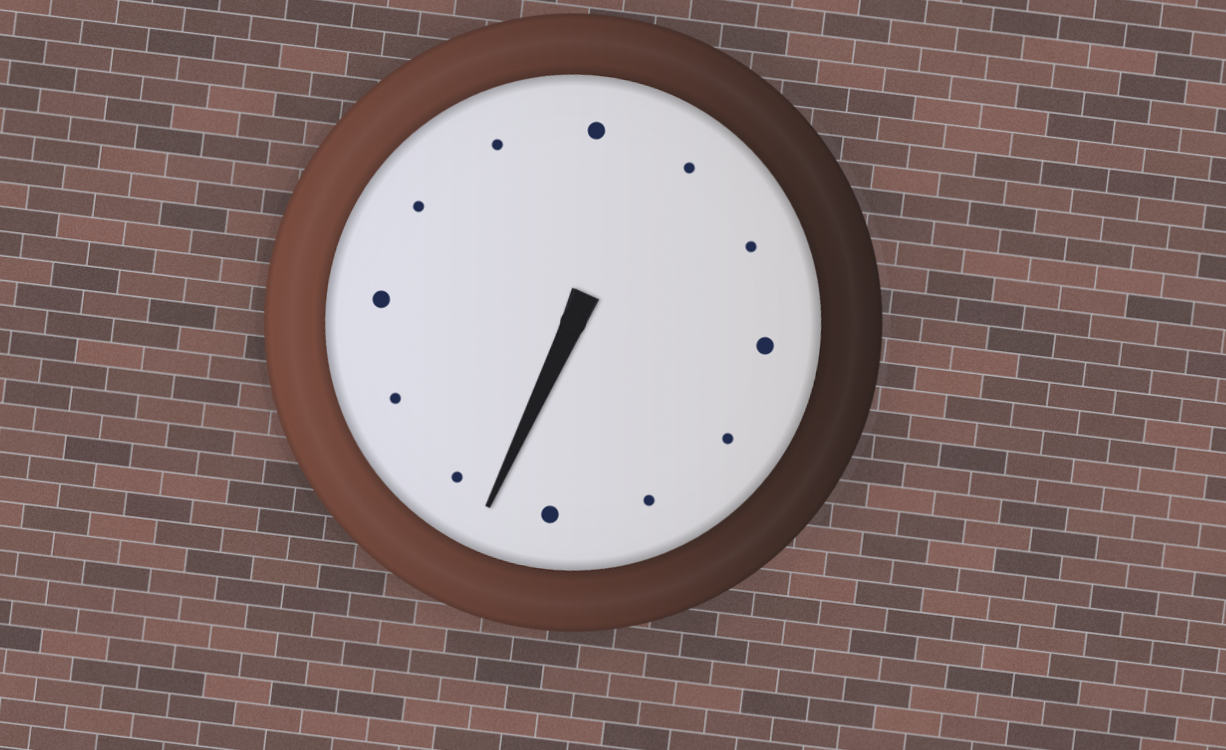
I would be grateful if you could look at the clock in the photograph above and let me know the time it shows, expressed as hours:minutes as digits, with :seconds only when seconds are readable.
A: 6:33
